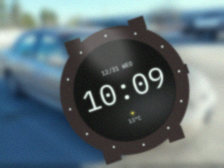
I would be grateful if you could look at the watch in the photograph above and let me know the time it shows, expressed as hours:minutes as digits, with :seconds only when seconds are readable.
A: 10:09
